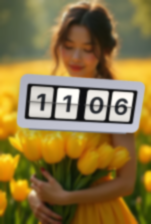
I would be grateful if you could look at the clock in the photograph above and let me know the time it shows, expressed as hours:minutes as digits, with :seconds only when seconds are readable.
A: 11:06
